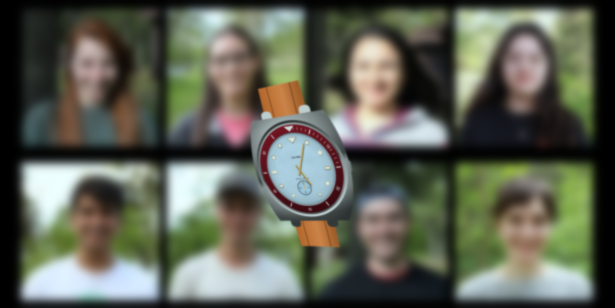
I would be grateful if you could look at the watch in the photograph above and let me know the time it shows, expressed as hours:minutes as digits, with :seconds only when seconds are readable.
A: 5:04
